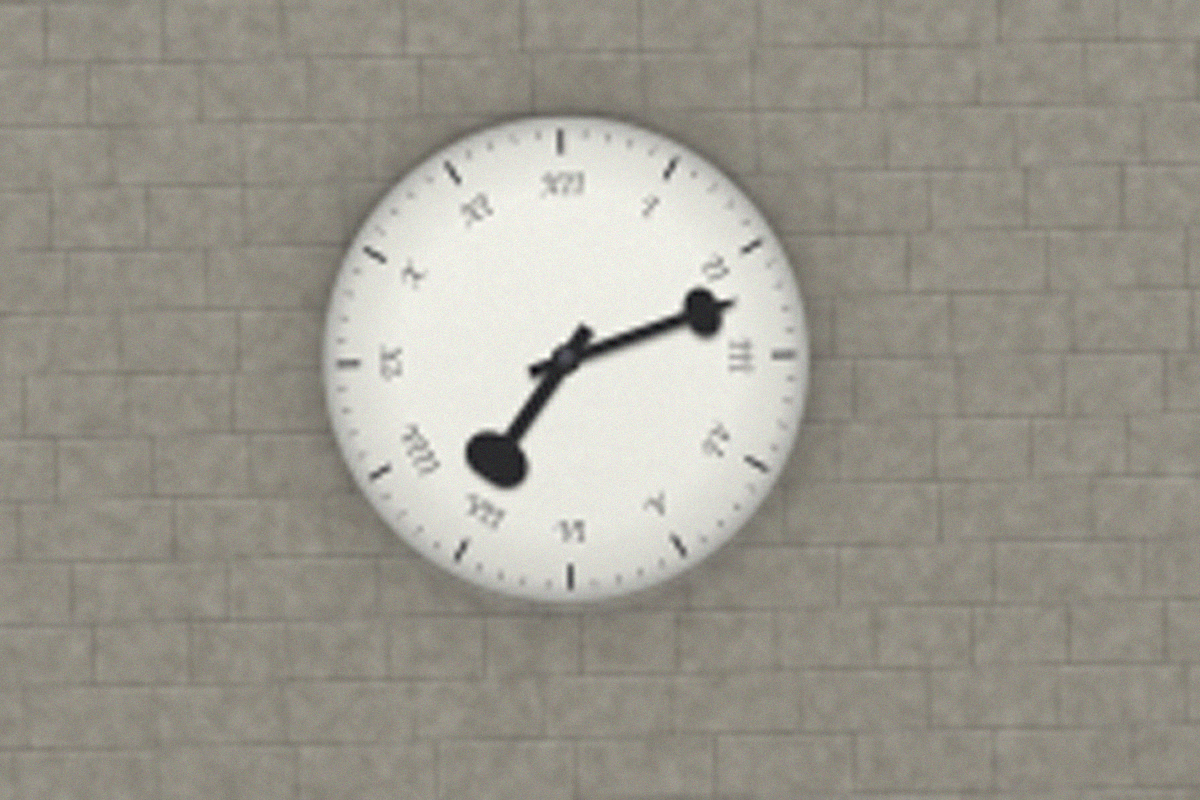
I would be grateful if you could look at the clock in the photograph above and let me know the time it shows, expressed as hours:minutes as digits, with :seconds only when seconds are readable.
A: 7:12
